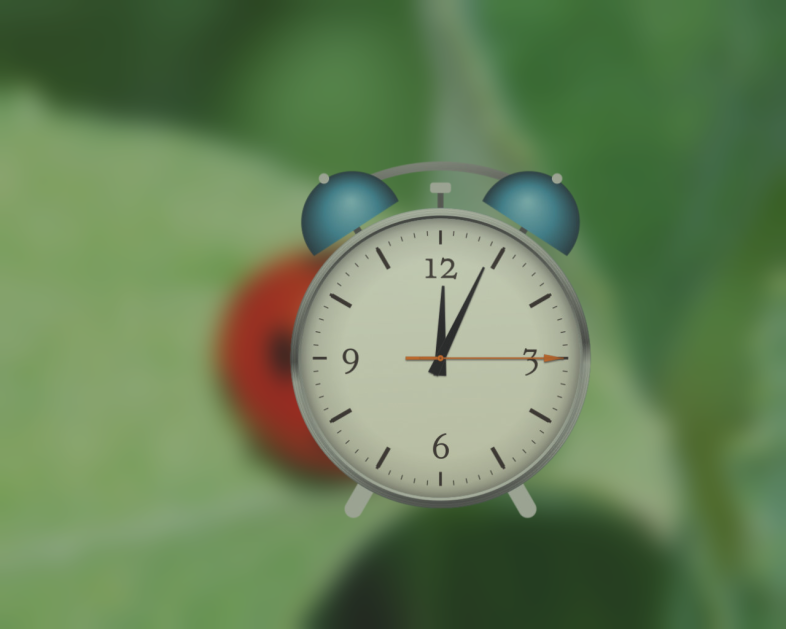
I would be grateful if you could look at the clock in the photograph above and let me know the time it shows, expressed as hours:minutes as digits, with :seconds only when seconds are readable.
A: 12:04:15
